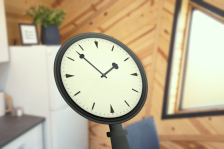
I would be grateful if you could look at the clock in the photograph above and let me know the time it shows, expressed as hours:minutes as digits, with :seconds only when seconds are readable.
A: 1:53
